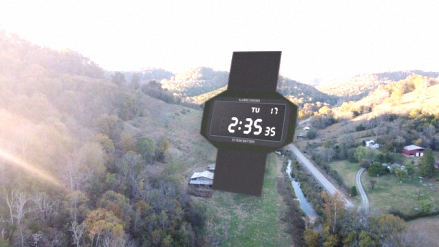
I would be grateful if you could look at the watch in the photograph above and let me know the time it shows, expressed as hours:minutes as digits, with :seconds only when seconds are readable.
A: 2:35:35
